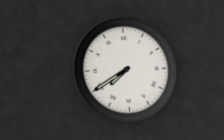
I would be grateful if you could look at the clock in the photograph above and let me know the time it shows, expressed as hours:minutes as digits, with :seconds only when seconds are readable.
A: 7:40
